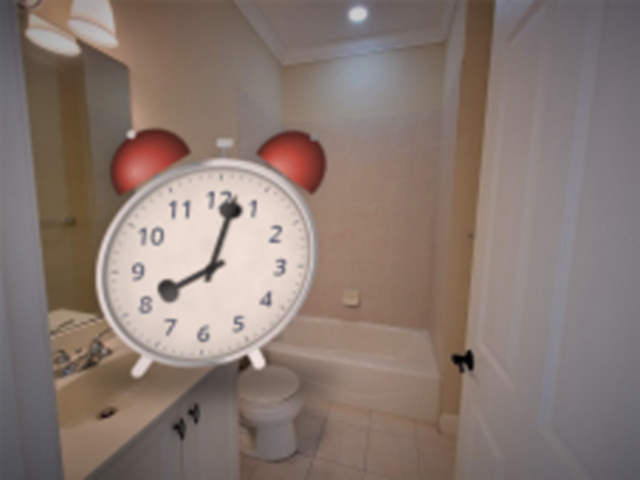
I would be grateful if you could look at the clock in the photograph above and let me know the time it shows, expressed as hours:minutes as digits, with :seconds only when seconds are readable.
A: 8:02
